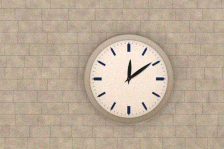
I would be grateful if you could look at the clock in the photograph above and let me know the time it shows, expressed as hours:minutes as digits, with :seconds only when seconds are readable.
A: 12:09
